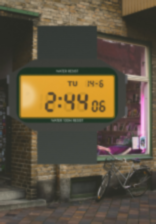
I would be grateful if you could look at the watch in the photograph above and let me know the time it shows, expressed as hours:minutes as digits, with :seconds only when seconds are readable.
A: 2:44:06
